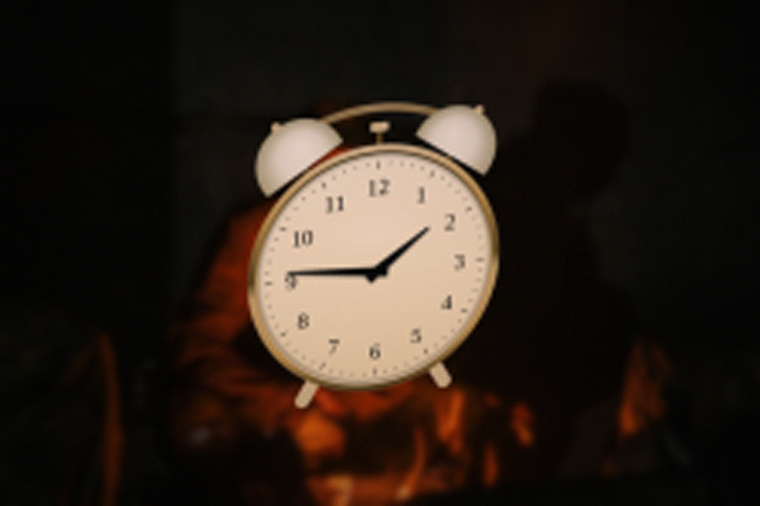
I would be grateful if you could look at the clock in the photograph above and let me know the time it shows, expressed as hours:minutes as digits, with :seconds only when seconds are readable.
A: 1:46
